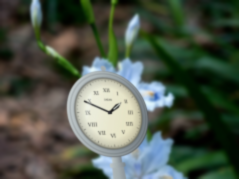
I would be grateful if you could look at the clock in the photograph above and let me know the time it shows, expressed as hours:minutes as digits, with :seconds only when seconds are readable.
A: 1:49
